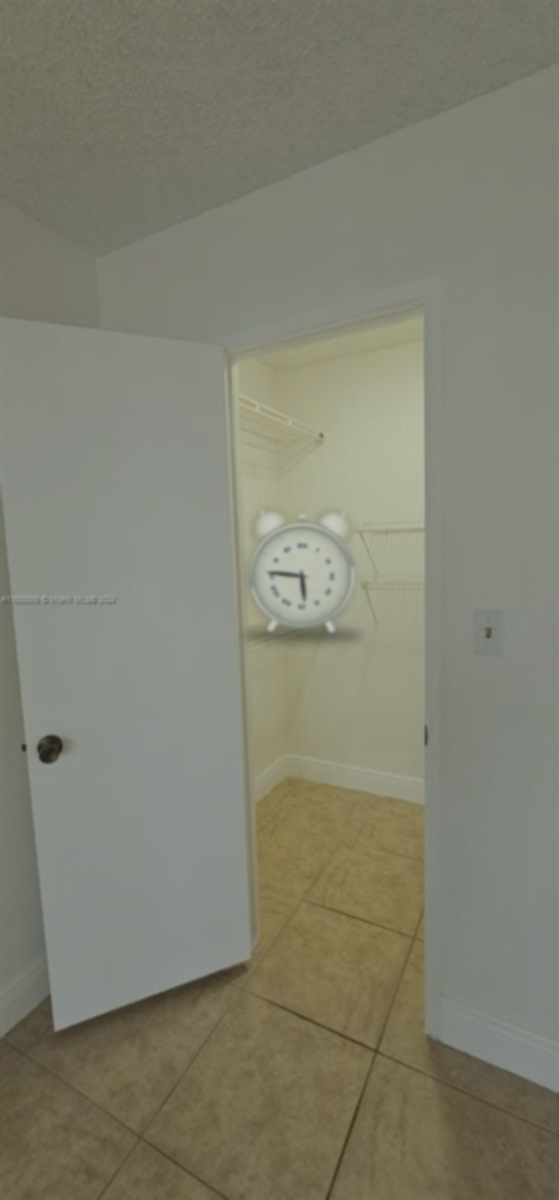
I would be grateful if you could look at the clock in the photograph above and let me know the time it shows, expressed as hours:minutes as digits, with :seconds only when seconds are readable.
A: 5:46
